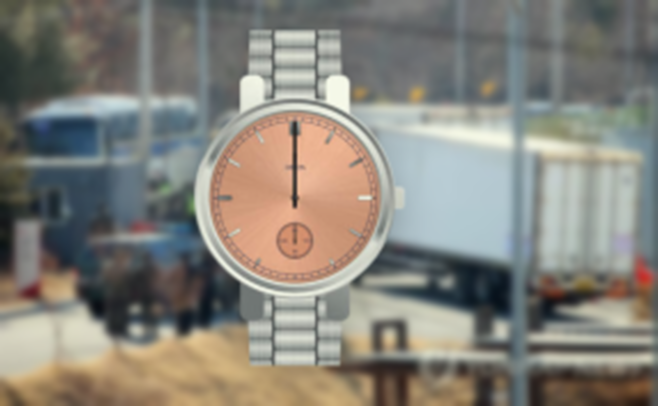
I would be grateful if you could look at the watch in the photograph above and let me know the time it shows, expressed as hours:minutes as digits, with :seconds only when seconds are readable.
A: 12:00
